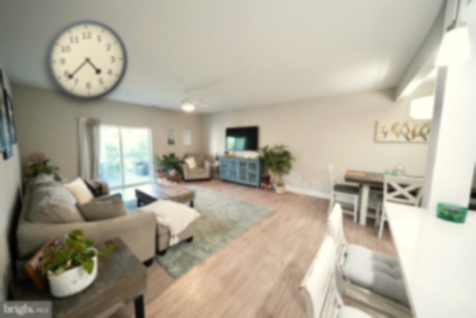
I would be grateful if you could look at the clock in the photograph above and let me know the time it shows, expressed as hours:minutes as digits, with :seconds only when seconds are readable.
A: 4:38
